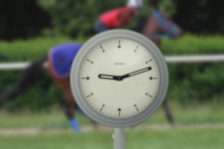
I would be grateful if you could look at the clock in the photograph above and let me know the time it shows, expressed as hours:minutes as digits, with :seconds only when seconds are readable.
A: 9:12
